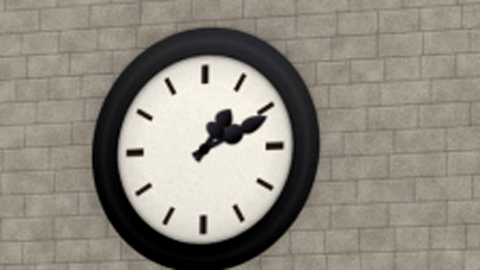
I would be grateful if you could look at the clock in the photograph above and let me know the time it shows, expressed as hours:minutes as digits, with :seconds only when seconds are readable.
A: 1:11
